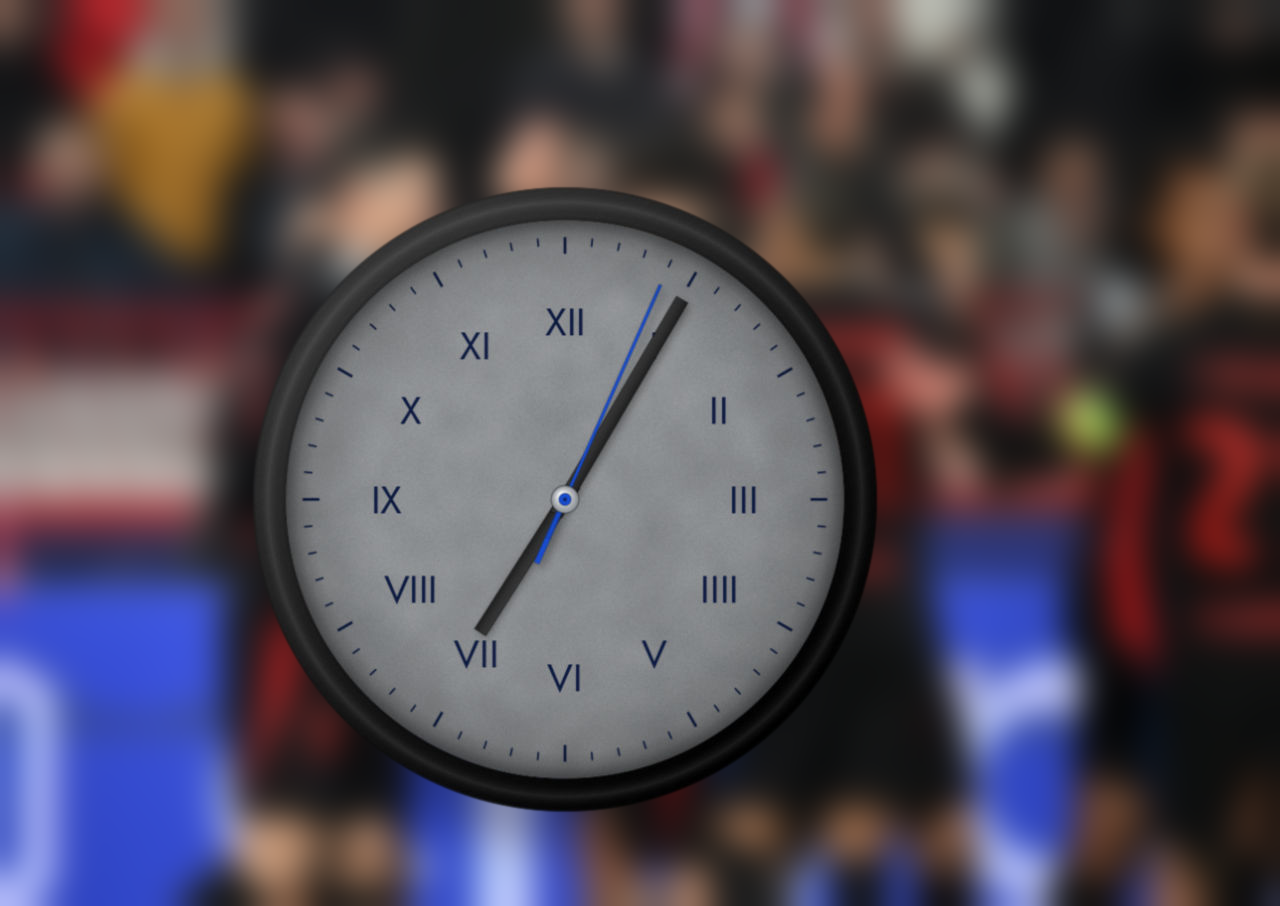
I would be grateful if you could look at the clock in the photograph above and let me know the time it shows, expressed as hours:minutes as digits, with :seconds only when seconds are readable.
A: 7:05:04
